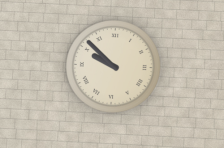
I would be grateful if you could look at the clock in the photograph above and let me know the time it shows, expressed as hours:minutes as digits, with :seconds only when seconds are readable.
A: 9:52
